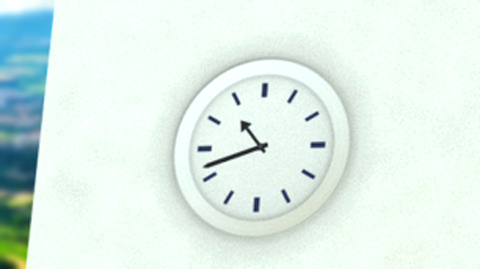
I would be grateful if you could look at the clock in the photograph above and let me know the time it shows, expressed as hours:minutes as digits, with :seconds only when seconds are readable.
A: 10:42
